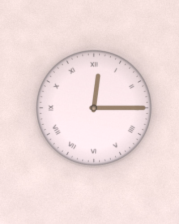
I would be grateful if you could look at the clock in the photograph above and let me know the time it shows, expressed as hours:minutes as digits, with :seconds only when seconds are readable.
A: 12:15
